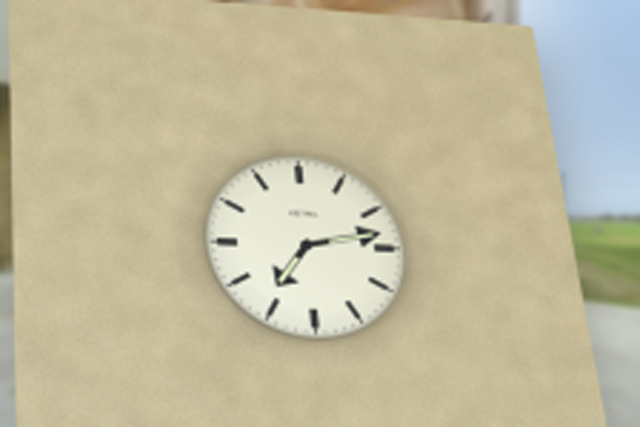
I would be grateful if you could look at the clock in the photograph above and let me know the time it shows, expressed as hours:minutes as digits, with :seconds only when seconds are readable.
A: 7:13
